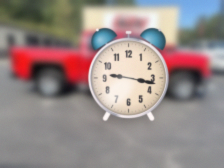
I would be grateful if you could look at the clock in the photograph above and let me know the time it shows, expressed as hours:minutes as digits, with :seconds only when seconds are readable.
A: 9:17
